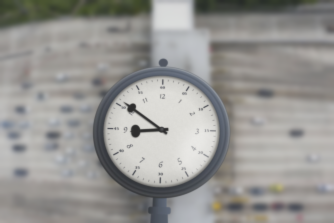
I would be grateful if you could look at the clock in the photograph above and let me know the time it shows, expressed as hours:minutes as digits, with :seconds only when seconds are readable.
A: 8:51
